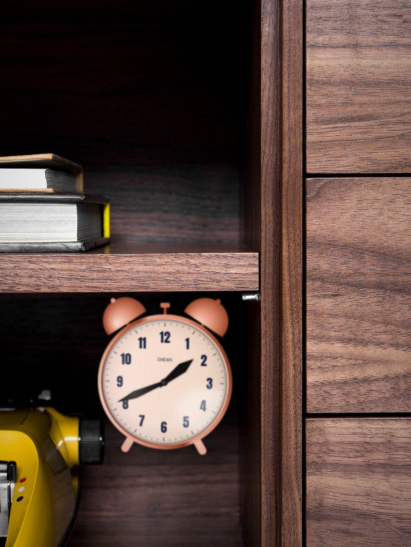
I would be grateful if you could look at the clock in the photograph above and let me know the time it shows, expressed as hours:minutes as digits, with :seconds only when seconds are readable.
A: 1:41
